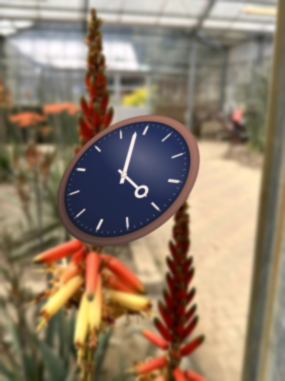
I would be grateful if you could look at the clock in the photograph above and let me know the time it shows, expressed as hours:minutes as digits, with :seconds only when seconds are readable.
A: 3:58
